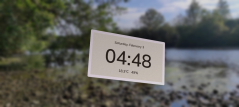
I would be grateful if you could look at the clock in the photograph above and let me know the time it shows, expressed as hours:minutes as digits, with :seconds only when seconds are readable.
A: 4:48
